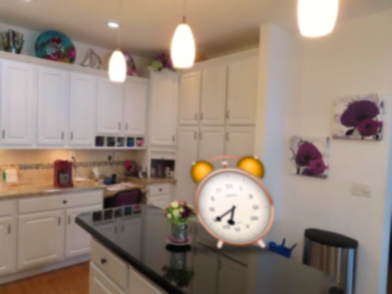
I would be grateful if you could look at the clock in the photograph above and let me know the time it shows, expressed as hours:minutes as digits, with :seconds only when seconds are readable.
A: 6:40
